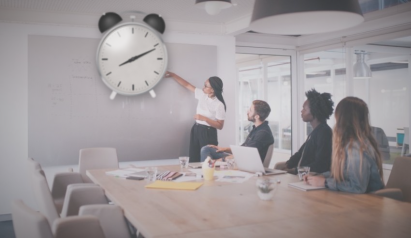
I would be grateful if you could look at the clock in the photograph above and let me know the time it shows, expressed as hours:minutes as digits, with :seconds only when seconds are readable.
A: 8:11
